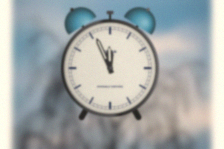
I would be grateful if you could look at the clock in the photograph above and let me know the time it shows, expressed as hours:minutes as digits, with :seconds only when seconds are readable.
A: 11:56
